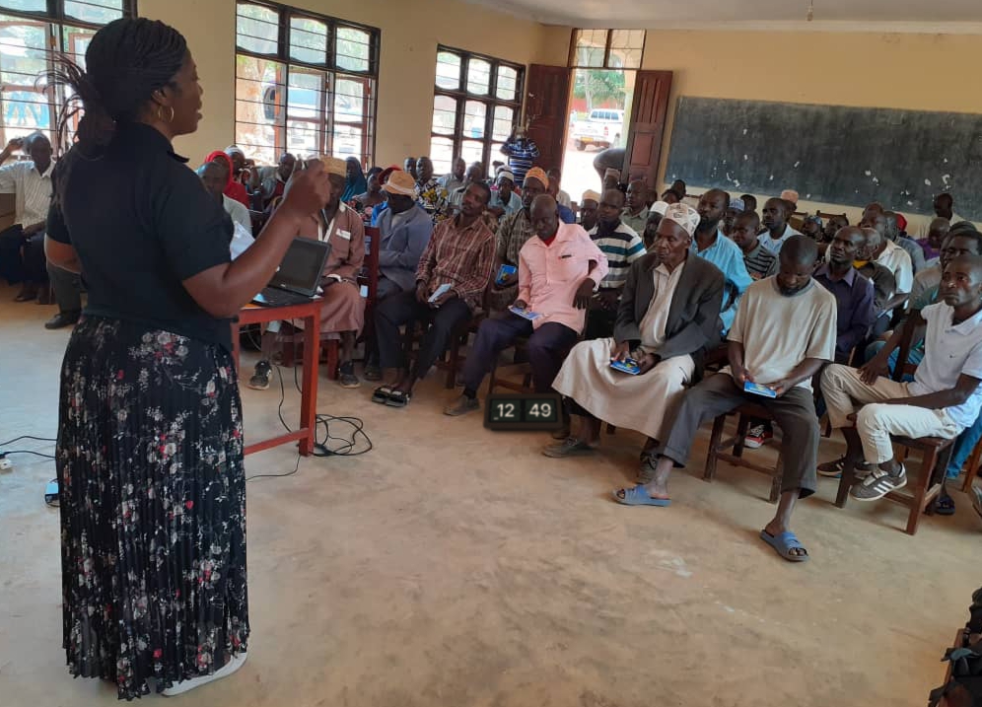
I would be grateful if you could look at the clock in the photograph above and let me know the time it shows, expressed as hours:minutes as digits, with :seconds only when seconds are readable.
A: 12:49
